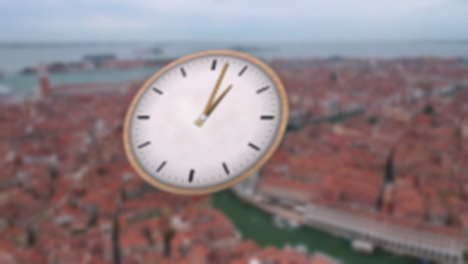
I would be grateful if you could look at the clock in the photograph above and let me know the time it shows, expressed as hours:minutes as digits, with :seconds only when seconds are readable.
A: 1:02
